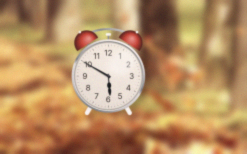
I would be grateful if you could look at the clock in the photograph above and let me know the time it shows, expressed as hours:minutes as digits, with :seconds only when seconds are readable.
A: 5:50
